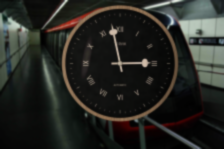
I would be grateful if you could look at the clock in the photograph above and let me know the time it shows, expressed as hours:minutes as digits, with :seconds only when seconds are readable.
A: 2:58
